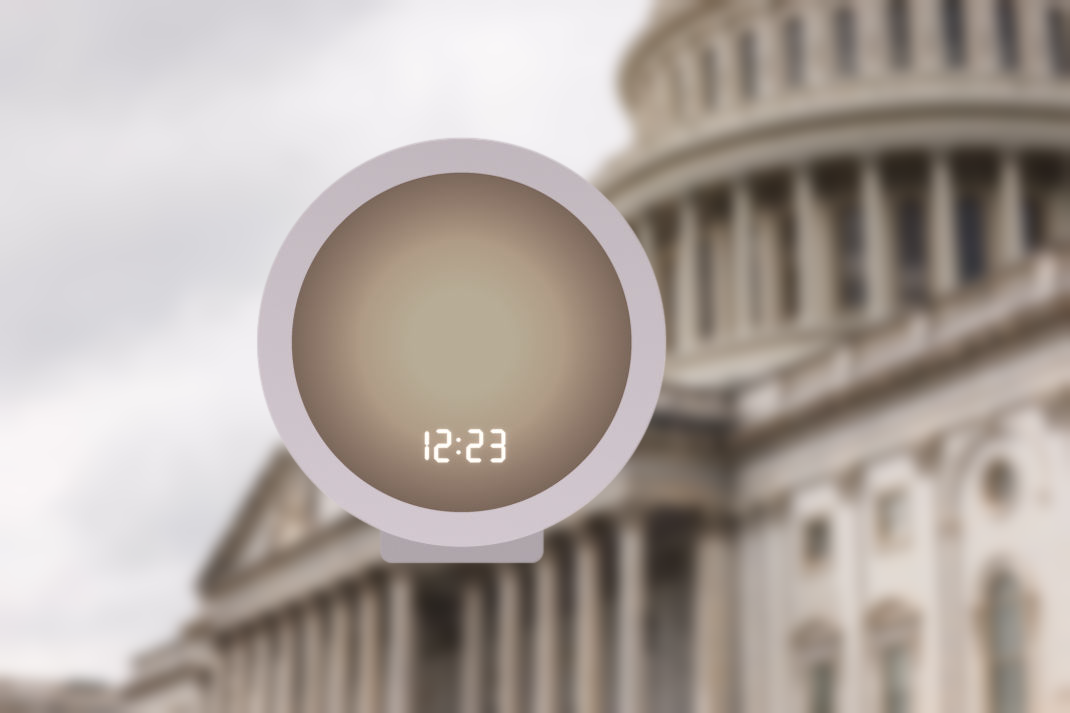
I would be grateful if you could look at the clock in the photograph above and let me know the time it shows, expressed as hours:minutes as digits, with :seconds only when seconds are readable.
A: 12:23
